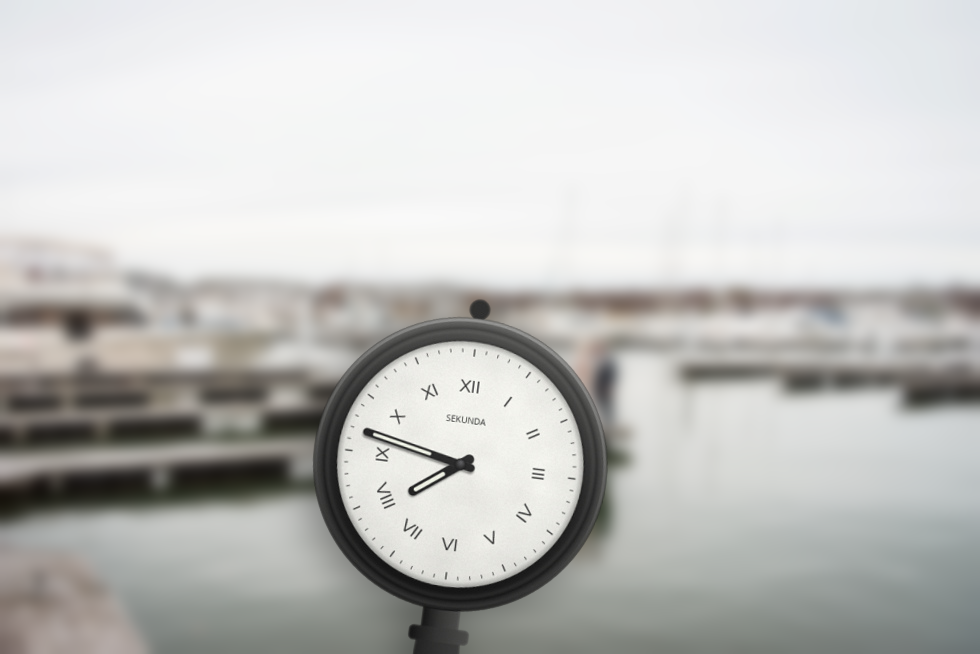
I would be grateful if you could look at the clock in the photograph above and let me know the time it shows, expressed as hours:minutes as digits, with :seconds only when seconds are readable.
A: 7:47
